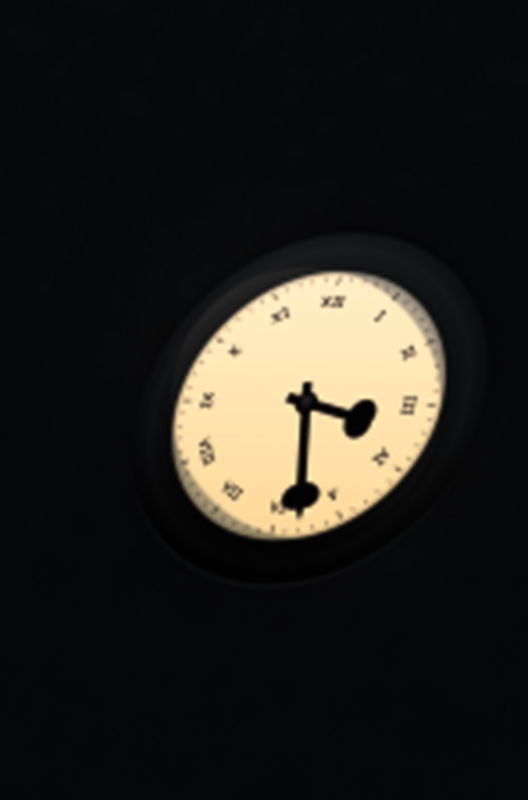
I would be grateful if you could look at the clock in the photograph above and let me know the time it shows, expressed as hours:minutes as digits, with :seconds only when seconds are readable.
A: 3:28
